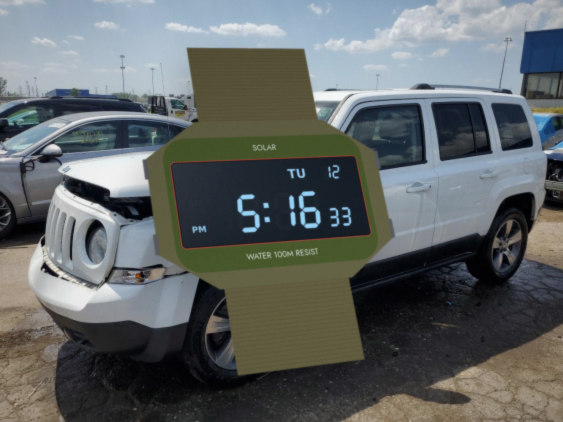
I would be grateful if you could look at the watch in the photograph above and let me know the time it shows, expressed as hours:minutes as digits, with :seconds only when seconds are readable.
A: 5:16:33
